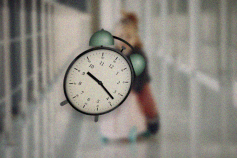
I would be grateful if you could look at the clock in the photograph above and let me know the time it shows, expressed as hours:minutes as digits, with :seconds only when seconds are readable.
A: 9:18
